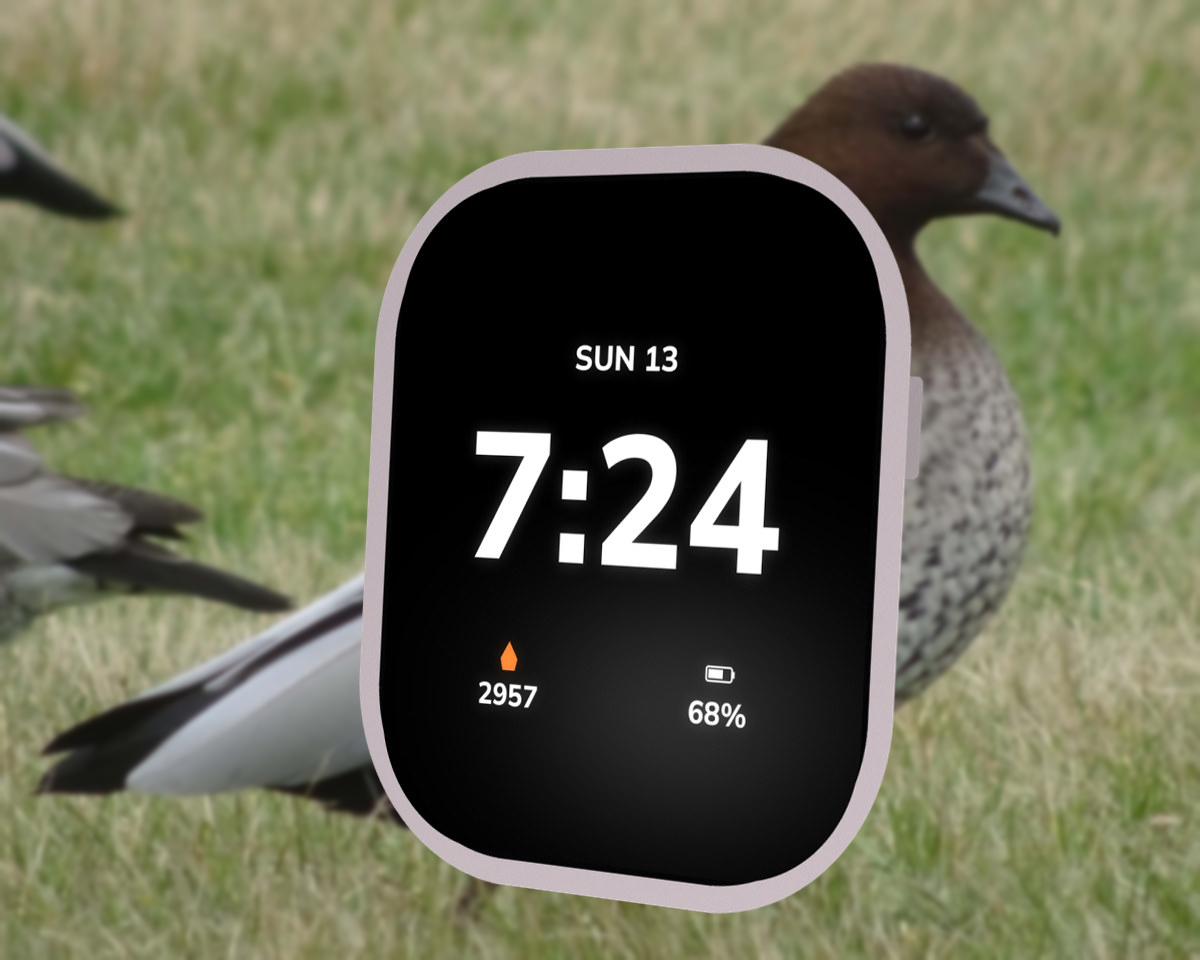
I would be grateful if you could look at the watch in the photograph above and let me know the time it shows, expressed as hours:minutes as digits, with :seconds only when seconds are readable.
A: 7:24
